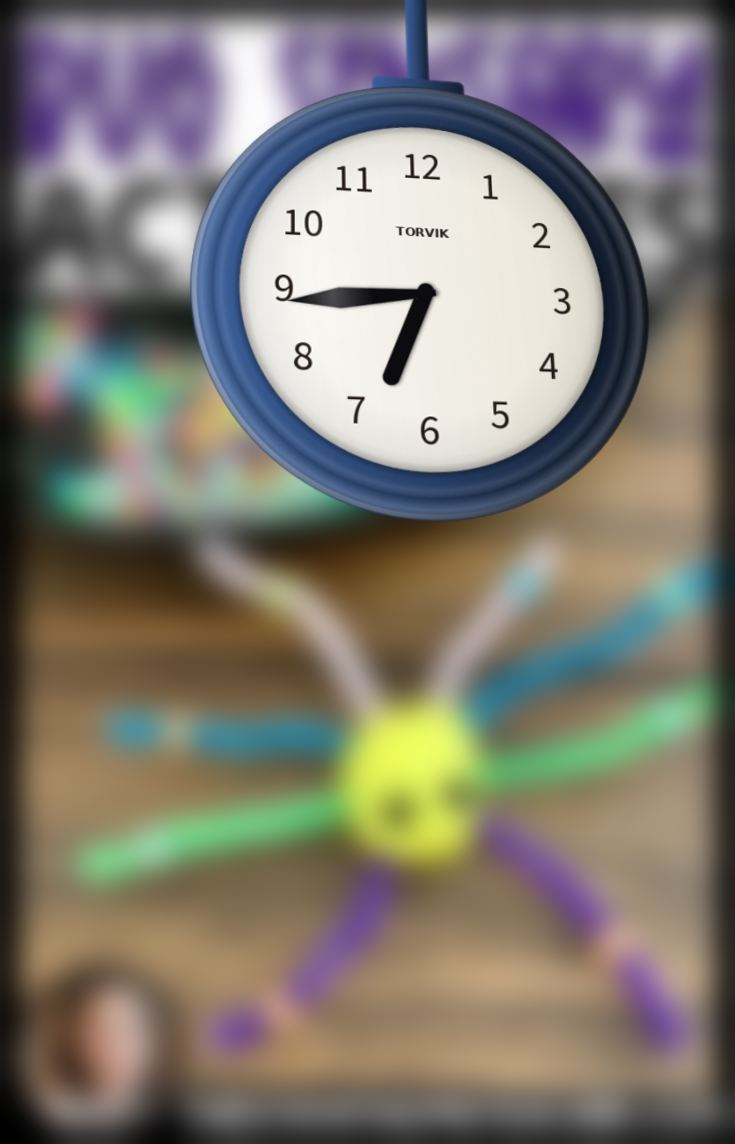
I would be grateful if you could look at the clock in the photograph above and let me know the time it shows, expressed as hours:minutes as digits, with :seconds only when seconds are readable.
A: 6:44
